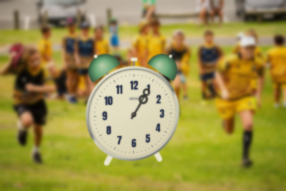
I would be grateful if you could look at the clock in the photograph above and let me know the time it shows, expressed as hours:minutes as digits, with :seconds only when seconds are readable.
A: 1:05
